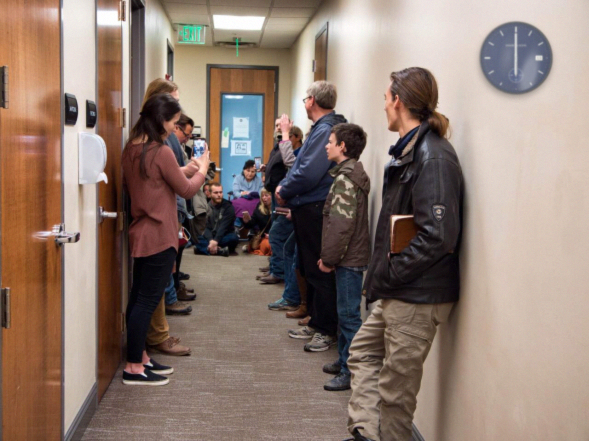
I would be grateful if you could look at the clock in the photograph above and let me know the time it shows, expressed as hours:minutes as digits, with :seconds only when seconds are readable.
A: 6:00
